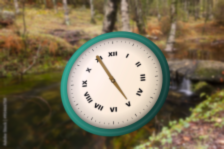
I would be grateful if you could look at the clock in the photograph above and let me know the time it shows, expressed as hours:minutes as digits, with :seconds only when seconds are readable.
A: 4:55
